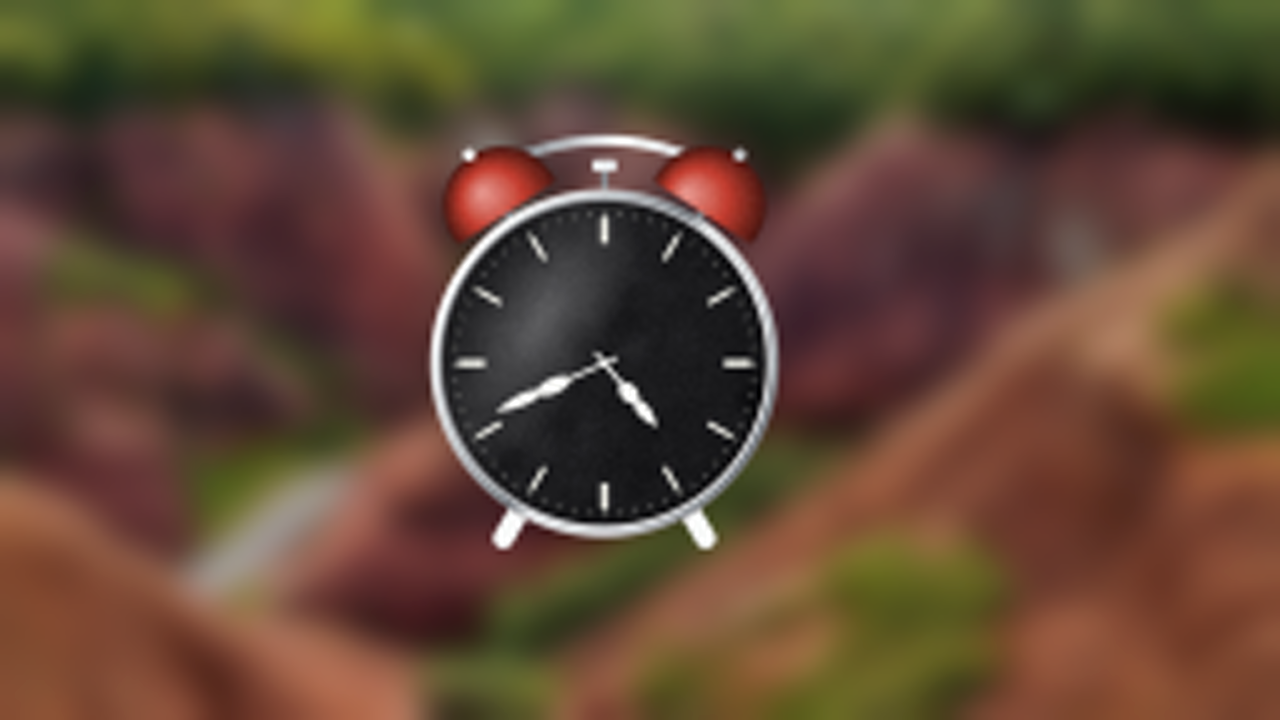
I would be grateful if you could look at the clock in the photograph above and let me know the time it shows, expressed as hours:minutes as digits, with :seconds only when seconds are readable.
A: 4:41
